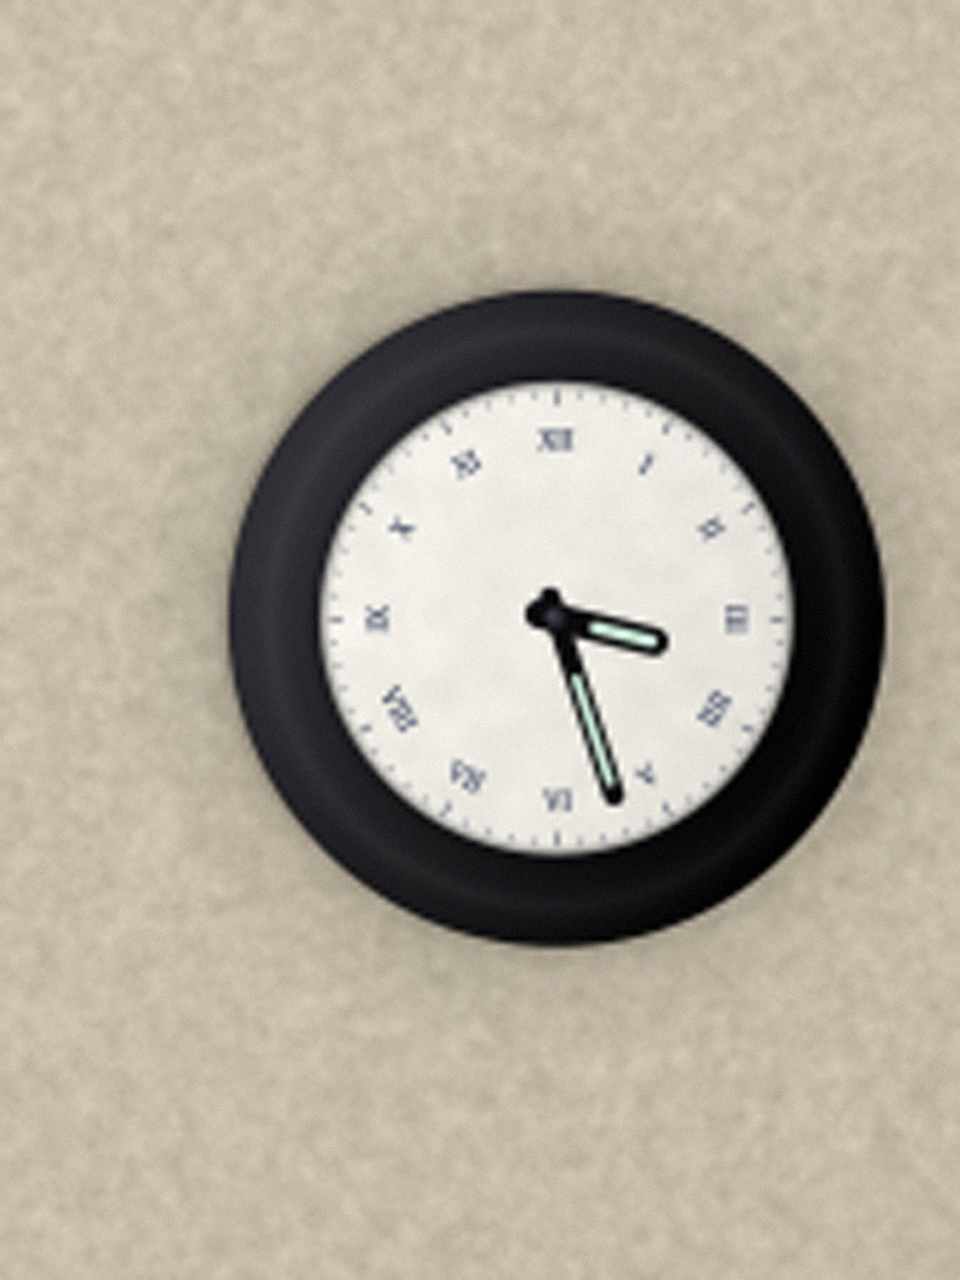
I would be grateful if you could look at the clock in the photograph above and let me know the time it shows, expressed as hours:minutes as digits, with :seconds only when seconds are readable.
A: 3:27
